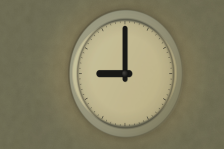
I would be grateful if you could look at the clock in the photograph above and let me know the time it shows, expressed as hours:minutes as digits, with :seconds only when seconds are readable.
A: 9:00
